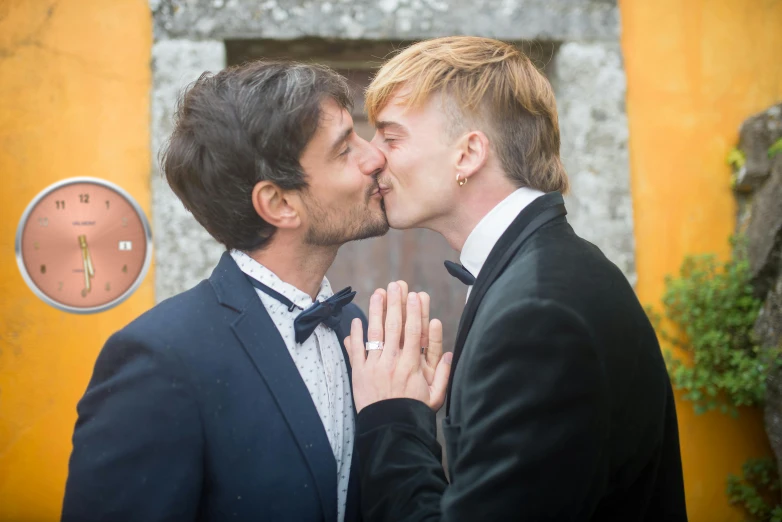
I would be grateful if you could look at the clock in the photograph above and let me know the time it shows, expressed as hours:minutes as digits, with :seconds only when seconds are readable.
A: 5:29
